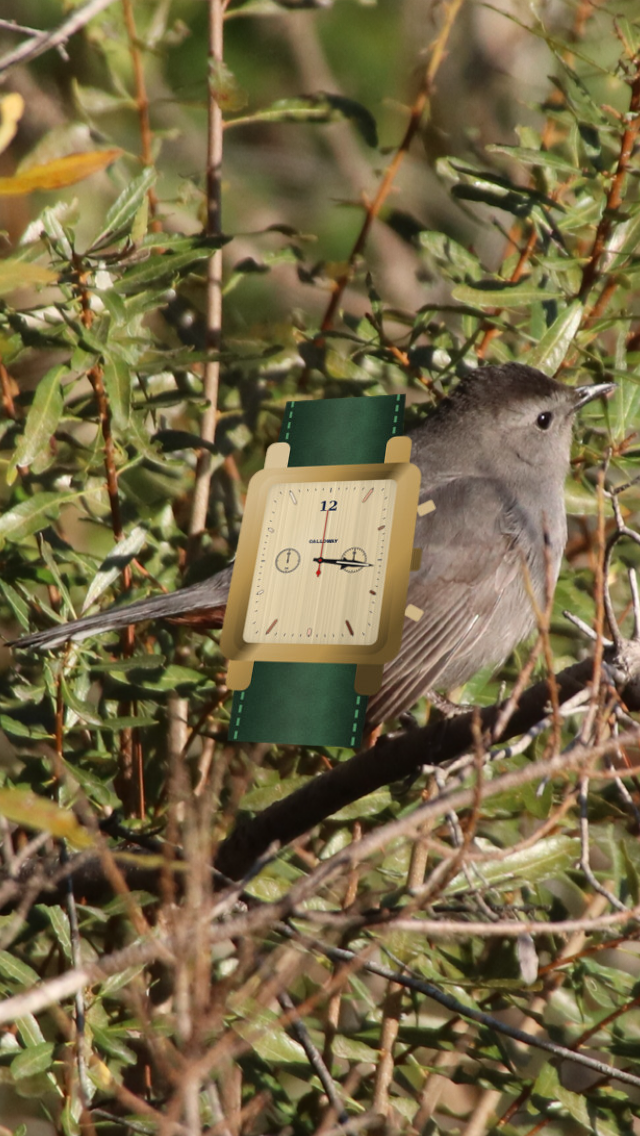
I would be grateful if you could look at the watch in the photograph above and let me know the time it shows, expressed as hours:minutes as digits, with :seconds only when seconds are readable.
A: 3:16
